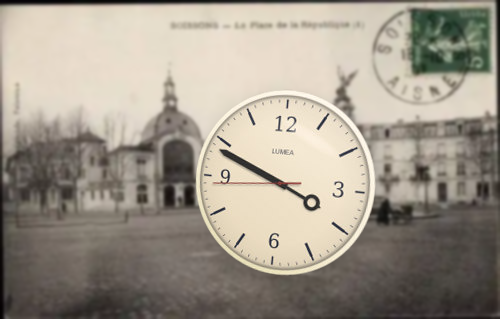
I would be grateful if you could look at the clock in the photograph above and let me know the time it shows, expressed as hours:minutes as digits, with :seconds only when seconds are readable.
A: 3:48:44
